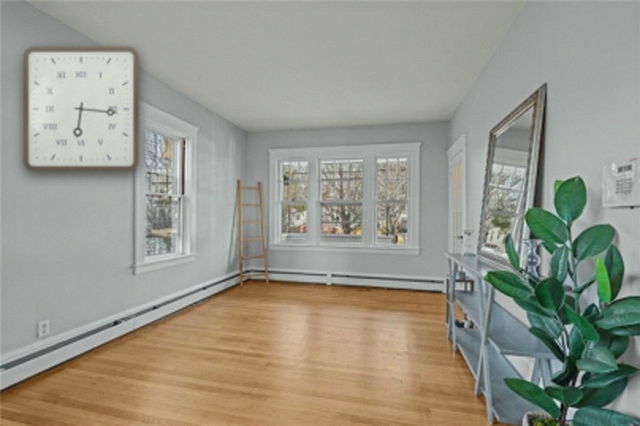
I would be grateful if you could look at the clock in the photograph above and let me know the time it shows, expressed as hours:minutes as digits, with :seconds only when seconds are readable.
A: 6:16
